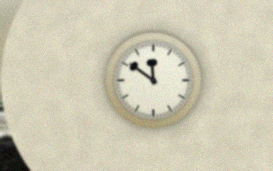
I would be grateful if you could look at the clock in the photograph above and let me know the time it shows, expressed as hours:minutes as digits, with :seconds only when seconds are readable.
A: 11:51
